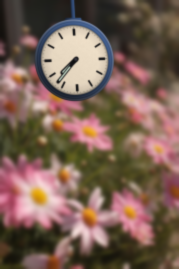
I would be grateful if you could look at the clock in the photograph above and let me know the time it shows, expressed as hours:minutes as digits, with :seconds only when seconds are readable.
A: 7:37
